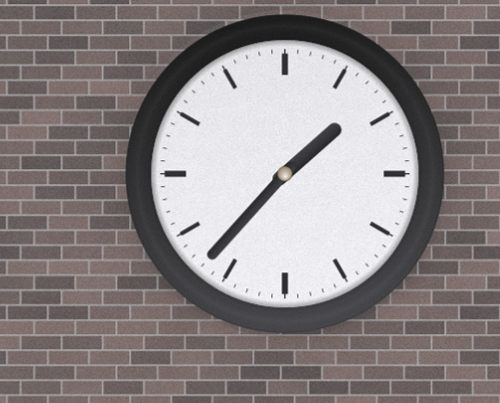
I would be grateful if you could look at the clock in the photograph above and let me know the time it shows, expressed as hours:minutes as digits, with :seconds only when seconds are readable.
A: 1:37
